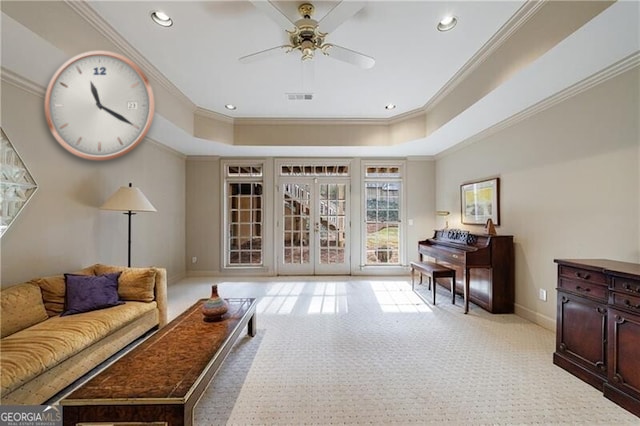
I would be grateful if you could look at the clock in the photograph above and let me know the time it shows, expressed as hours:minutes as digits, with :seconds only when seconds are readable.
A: 11:20
